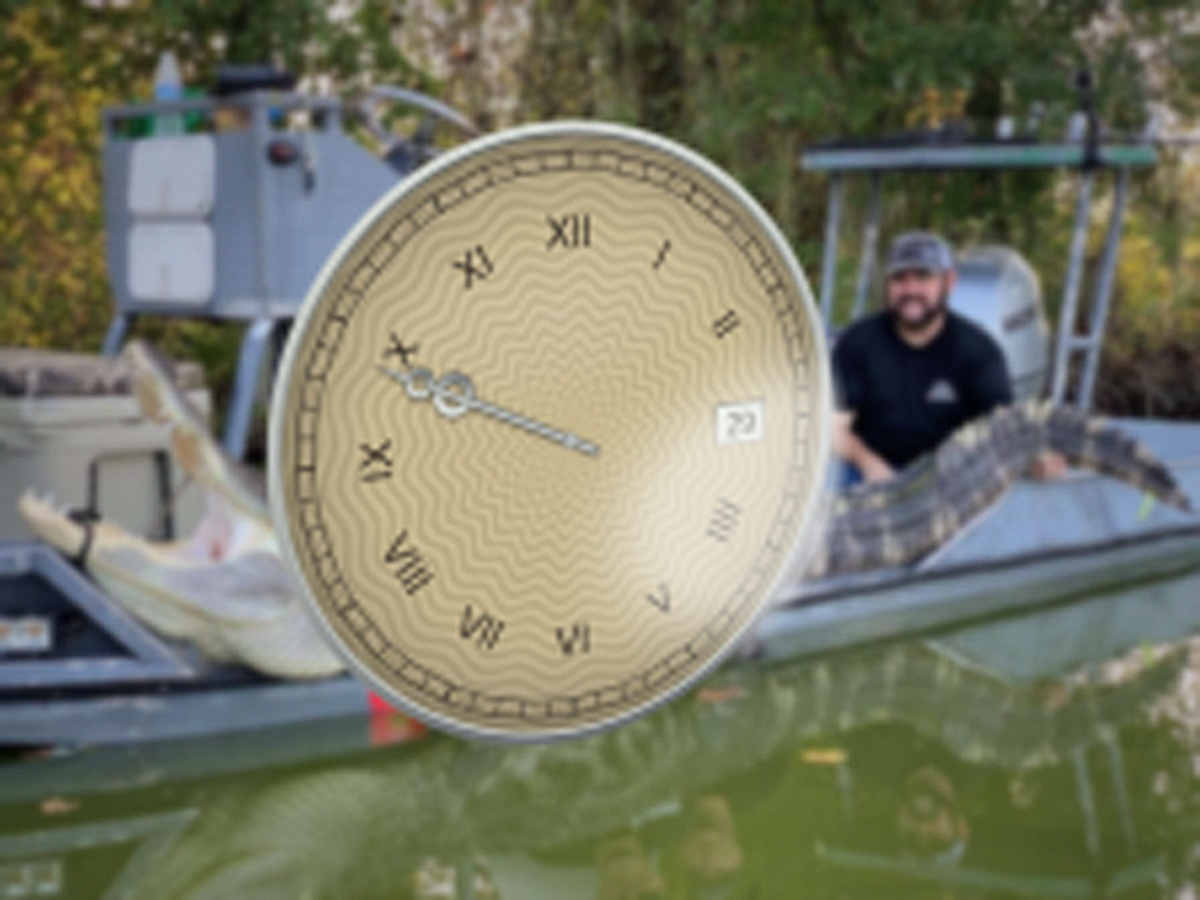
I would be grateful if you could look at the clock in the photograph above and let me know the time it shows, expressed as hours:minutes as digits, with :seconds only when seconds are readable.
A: 9:49
